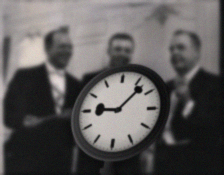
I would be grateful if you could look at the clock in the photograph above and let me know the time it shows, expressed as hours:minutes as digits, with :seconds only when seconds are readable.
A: 9:07
